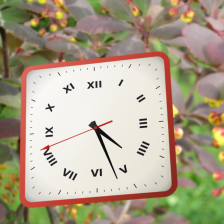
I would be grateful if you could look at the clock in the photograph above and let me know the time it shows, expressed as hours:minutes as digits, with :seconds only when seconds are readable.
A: 4:26:42
